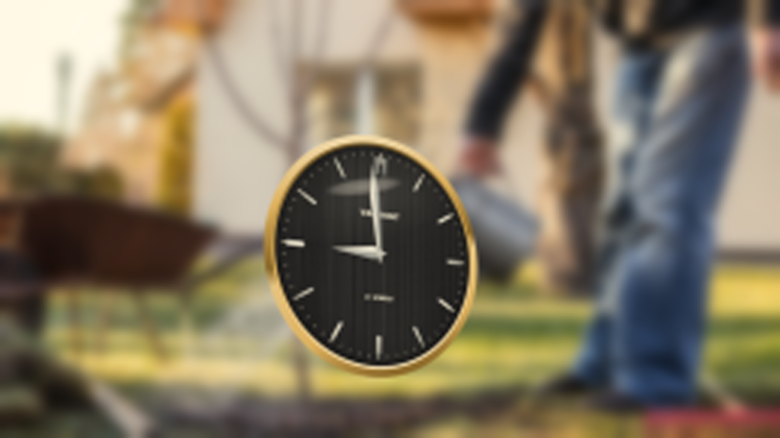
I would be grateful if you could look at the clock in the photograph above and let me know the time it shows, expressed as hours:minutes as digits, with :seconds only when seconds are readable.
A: 8:59
